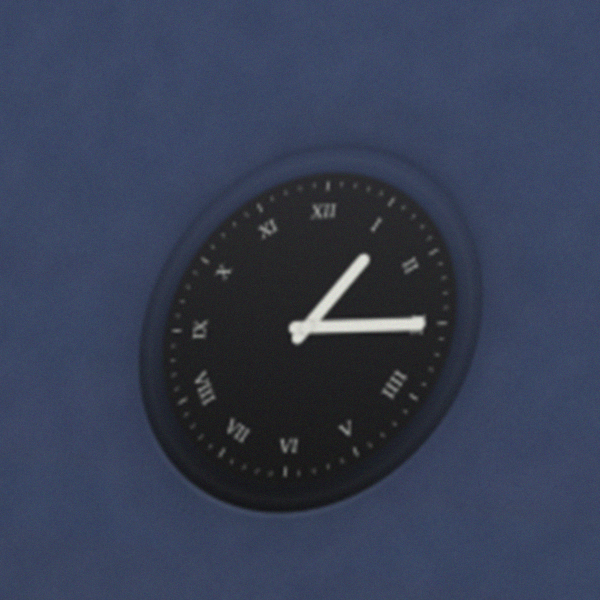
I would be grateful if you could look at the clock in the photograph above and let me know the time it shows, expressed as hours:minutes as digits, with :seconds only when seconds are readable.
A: 1:15
